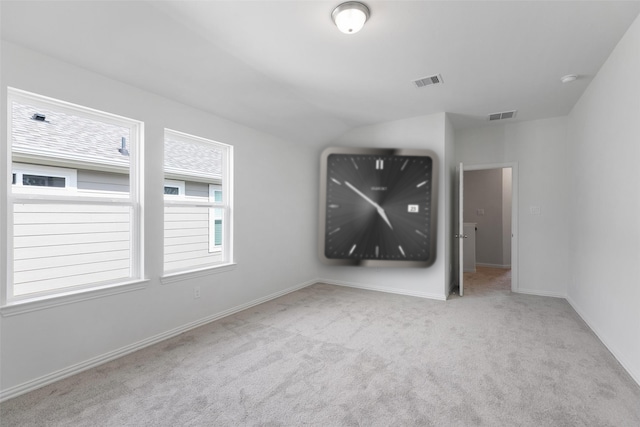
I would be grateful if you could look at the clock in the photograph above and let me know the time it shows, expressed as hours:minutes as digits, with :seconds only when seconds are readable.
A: 4:51
